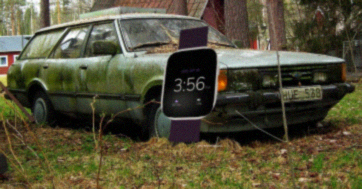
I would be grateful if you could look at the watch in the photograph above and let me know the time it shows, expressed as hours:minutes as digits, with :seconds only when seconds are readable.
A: 3:56
